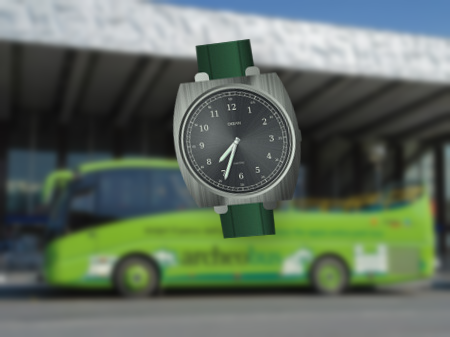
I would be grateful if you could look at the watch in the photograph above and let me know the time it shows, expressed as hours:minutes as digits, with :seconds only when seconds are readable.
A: 7:34
